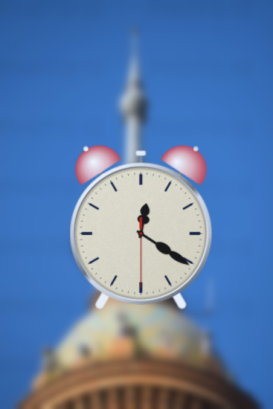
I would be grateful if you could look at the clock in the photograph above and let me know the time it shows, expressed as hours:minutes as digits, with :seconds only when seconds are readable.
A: 12:20:30
